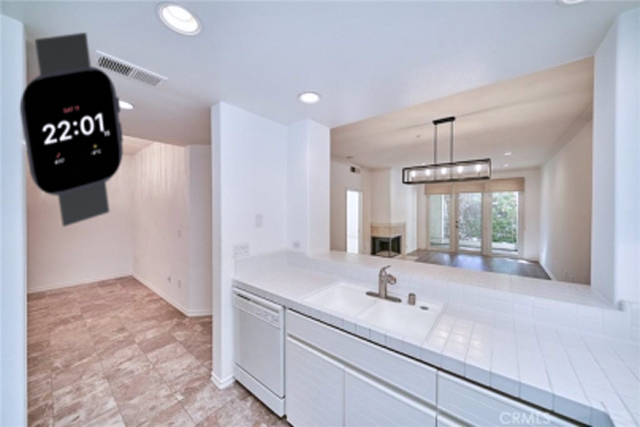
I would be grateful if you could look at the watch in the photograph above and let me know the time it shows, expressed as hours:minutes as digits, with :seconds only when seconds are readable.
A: 22:01
